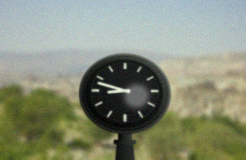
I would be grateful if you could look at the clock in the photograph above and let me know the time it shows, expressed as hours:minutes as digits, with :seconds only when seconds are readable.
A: 8:48
